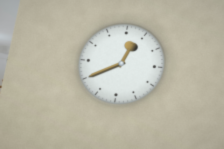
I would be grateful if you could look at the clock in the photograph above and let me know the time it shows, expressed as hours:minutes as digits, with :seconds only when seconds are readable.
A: 12:40
